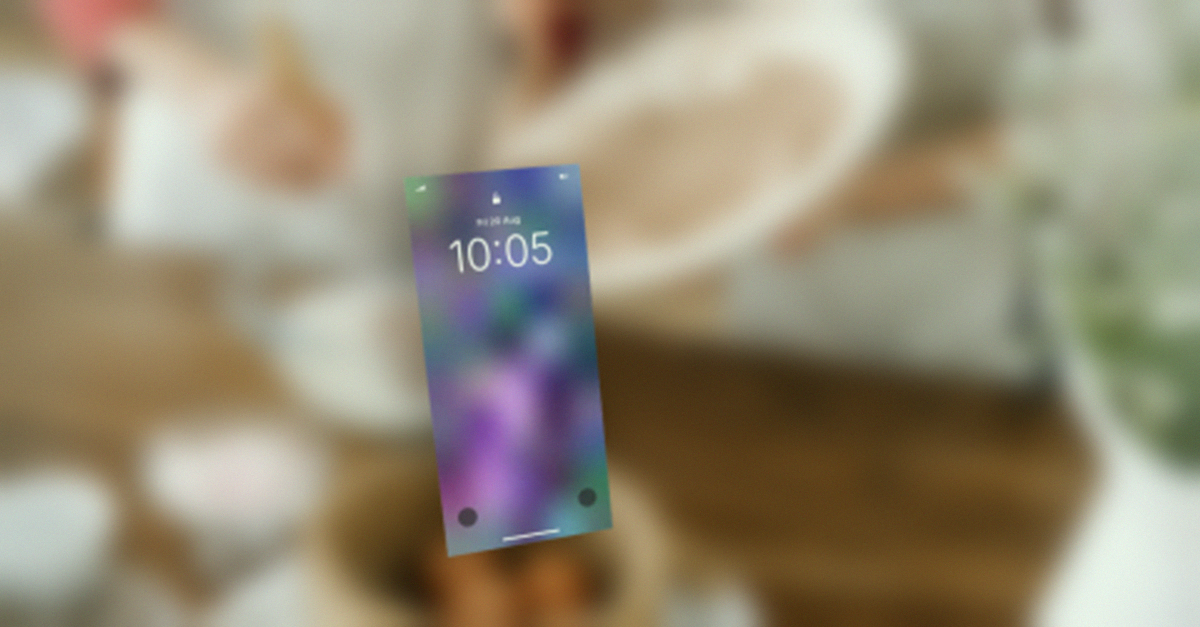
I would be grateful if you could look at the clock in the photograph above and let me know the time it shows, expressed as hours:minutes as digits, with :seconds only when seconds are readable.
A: 10:05
